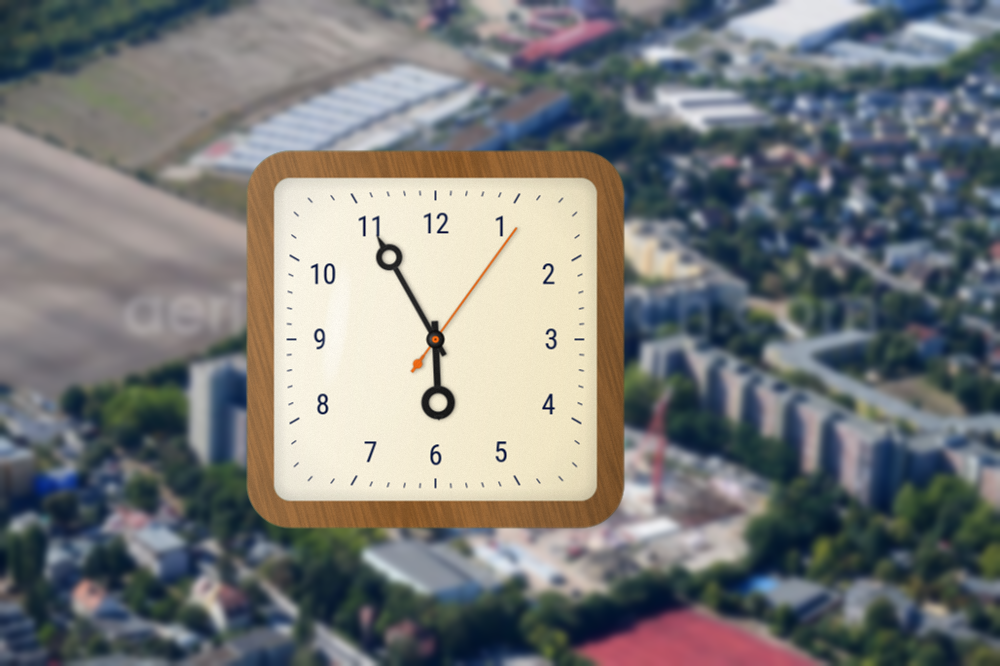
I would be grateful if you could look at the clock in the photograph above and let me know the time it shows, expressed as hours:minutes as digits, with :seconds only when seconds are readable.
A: 5:55:06
